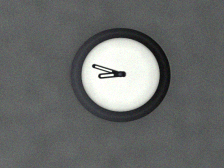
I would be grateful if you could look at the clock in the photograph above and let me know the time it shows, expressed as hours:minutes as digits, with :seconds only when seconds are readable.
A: 8:48
